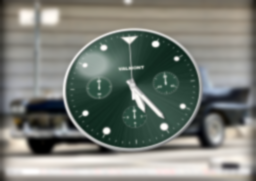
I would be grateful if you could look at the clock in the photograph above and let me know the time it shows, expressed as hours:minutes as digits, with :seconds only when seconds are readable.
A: 5:24
